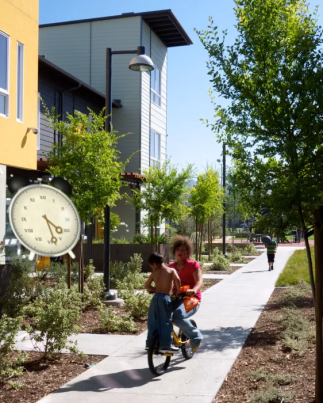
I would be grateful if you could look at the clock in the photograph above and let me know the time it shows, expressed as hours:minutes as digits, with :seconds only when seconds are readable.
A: 4:28
